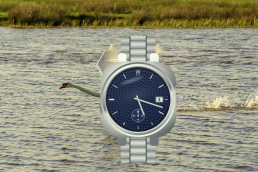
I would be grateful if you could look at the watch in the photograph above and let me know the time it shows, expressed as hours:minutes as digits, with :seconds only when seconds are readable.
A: 5:18
